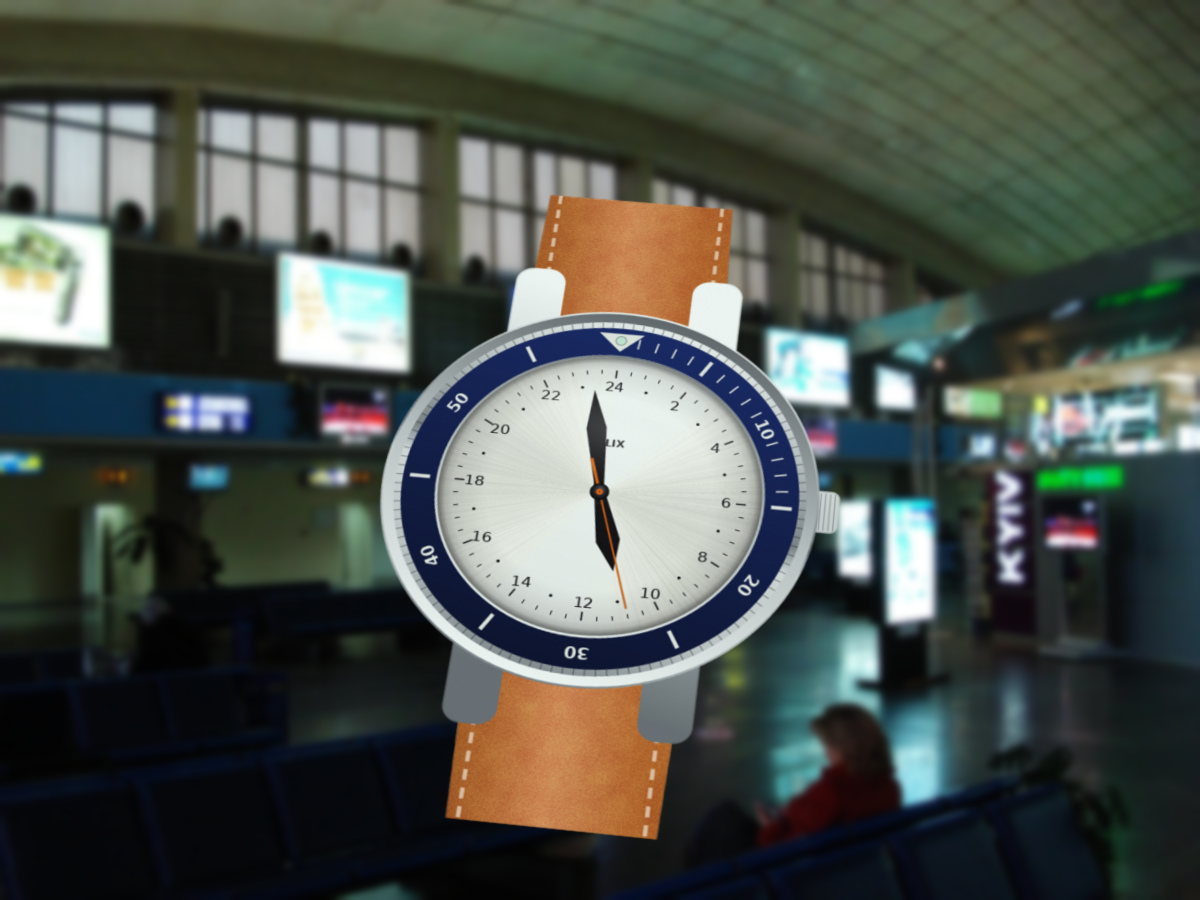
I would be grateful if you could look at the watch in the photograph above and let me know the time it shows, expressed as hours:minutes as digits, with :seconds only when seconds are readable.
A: 10:58:27
